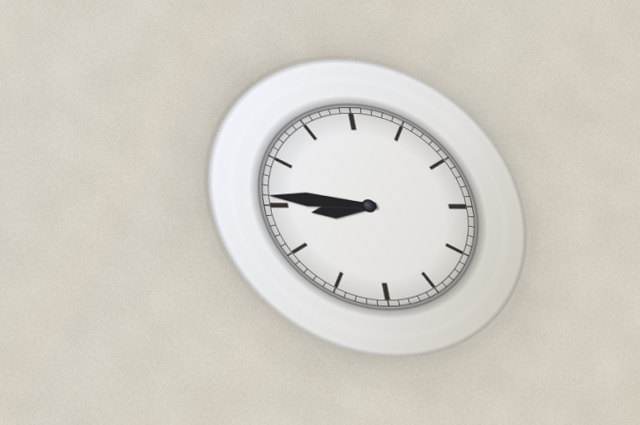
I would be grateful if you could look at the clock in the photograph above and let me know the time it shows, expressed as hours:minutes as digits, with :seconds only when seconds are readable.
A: 8:46
